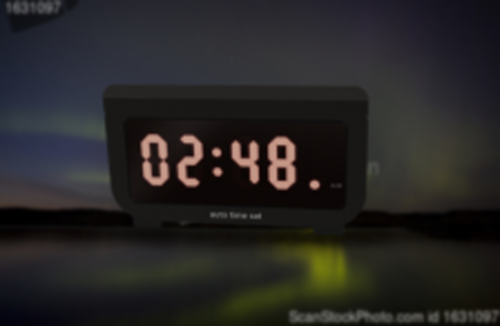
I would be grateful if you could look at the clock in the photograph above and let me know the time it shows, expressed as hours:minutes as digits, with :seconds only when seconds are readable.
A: 2:48
